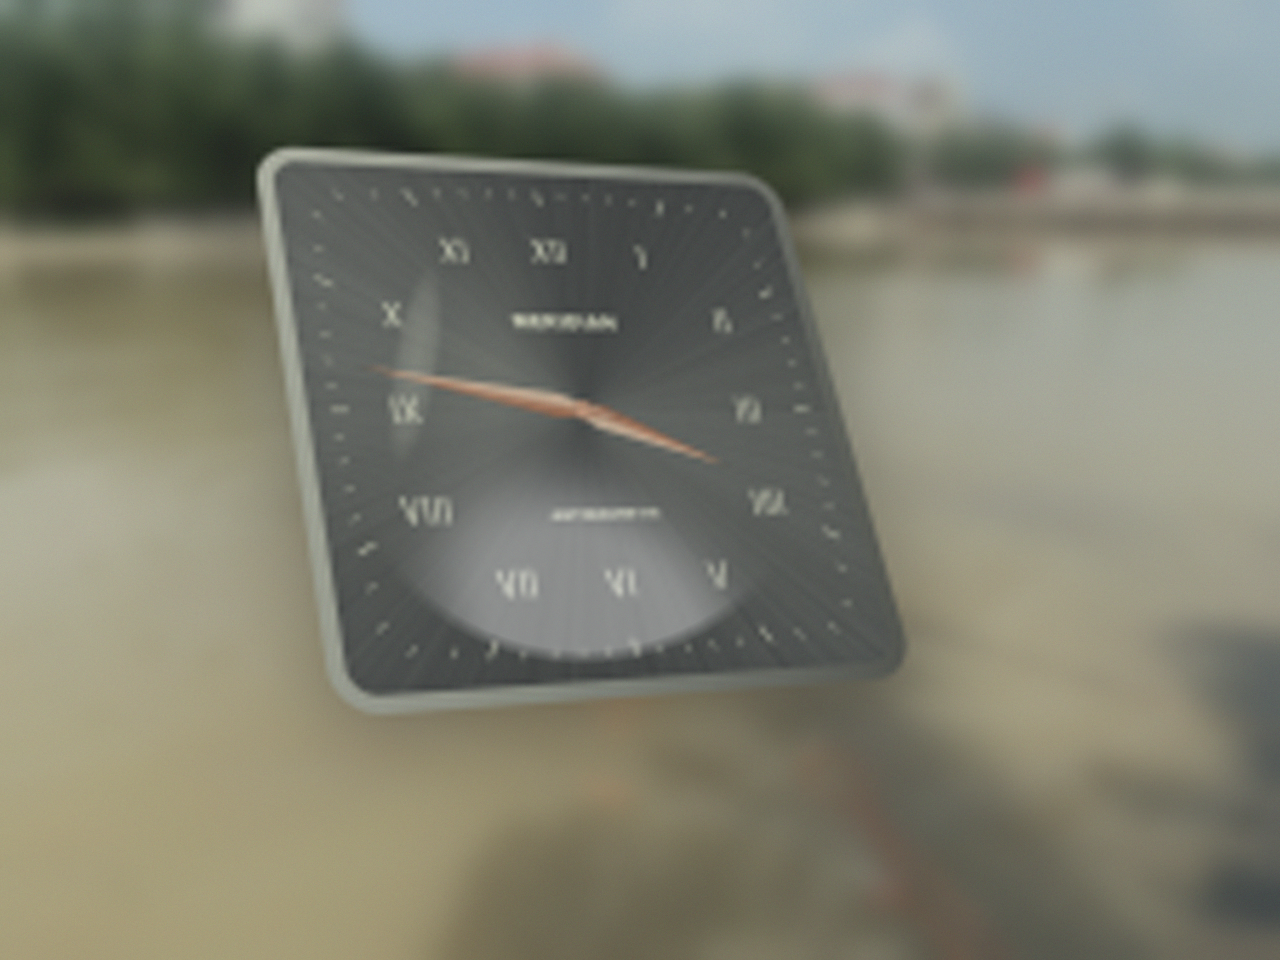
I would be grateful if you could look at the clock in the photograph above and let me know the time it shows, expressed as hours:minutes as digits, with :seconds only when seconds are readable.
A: 3:47
